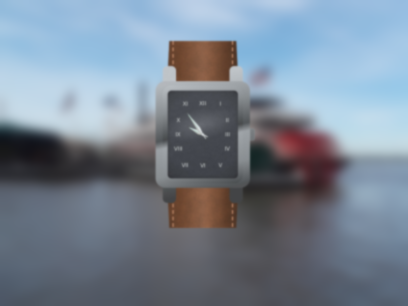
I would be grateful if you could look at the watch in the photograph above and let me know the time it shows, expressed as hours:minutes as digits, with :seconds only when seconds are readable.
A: 9:54
